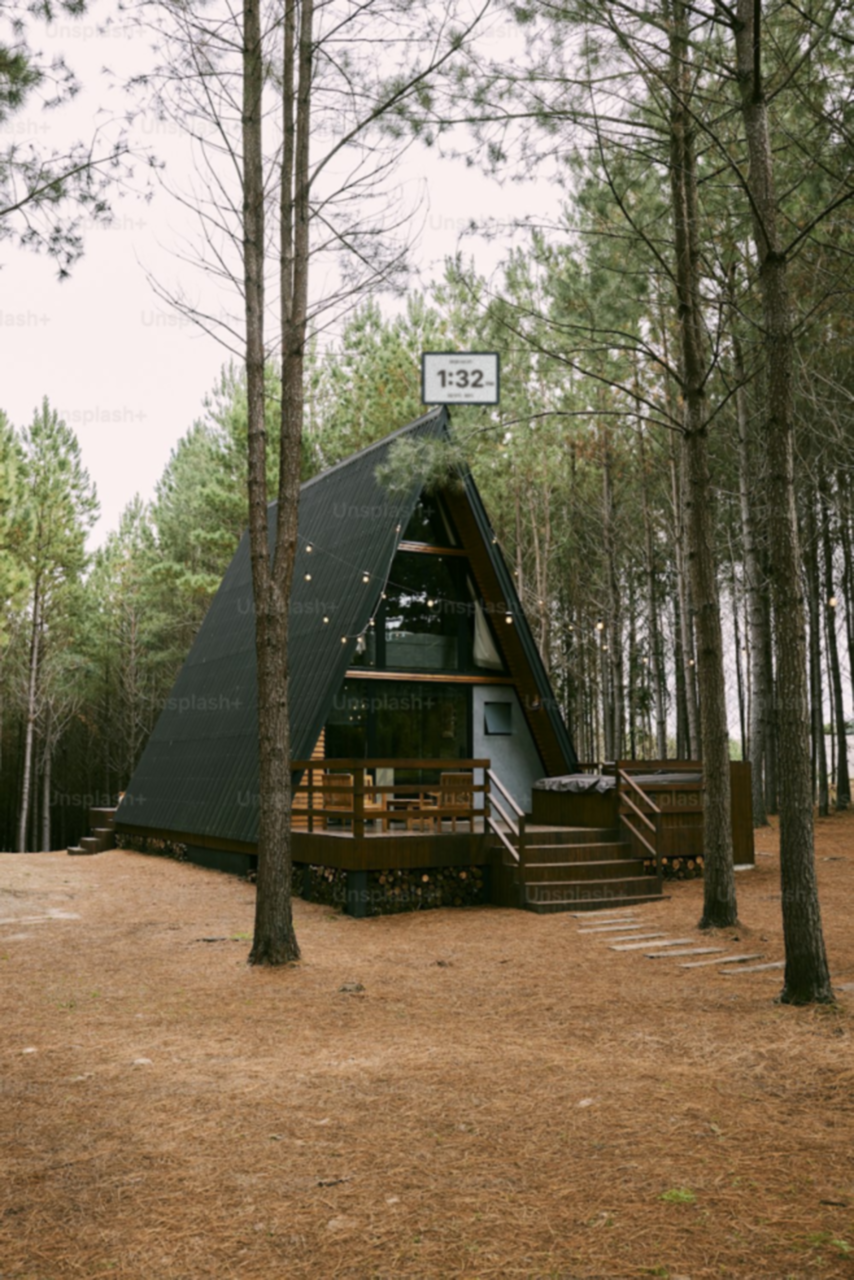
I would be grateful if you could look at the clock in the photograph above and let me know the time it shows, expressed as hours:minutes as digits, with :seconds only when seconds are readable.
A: 1:32
